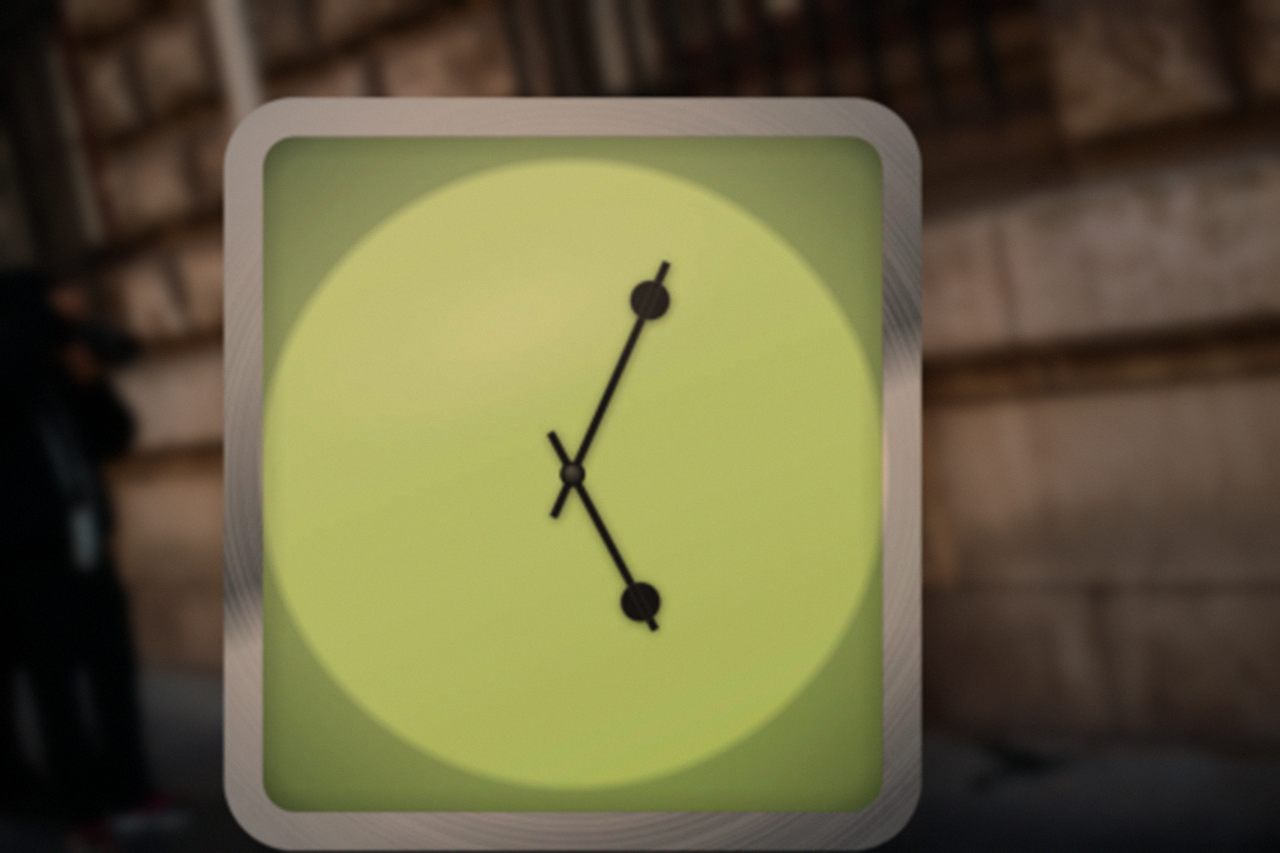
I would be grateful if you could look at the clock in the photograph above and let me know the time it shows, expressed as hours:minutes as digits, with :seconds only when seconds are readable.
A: 5:04
